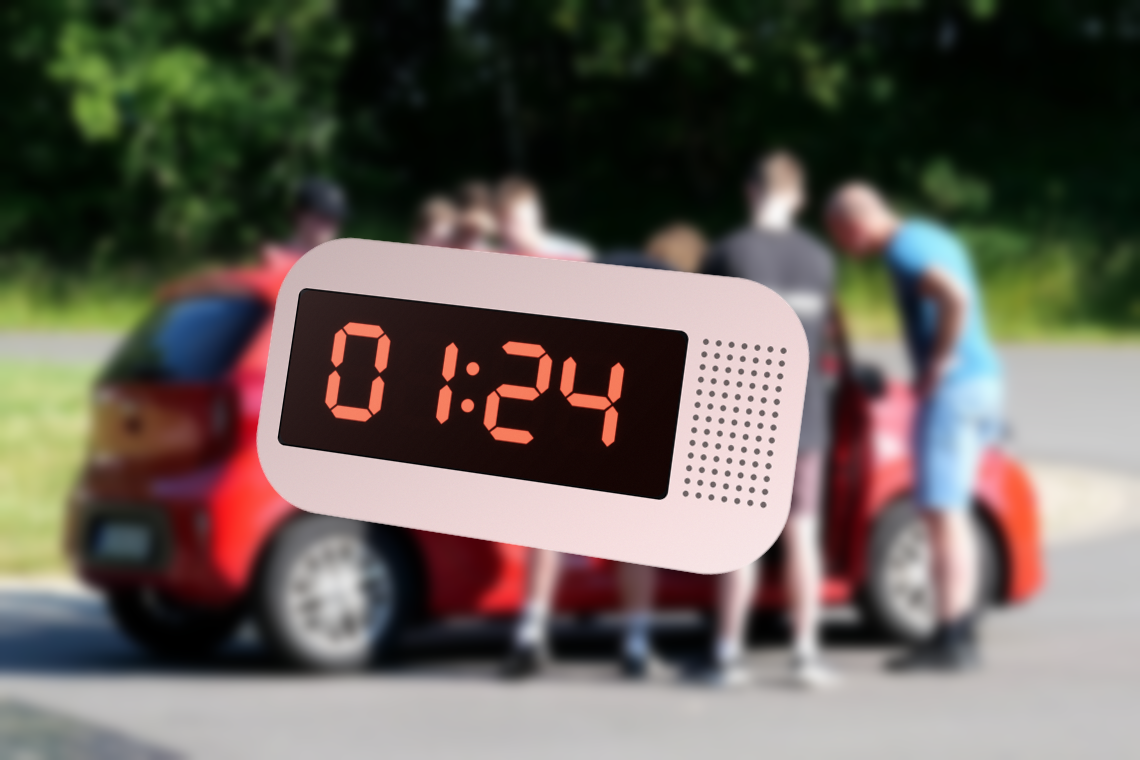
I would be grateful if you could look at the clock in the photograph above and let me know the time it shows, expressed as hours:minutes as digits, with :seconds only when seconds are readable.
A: 1:24
